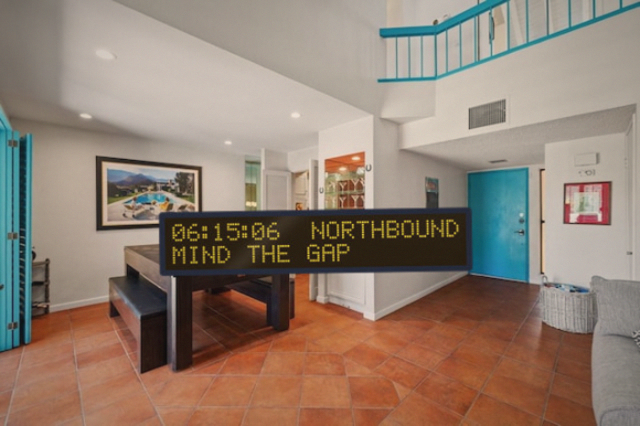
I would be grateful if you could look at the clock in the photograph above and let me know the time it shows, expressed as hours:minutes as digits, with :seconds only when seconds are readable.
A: 6:15:06
